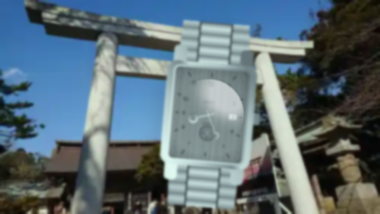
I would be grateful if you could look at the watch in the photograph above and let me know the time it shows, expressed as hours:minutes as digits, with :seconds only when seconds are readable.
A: 8:26
